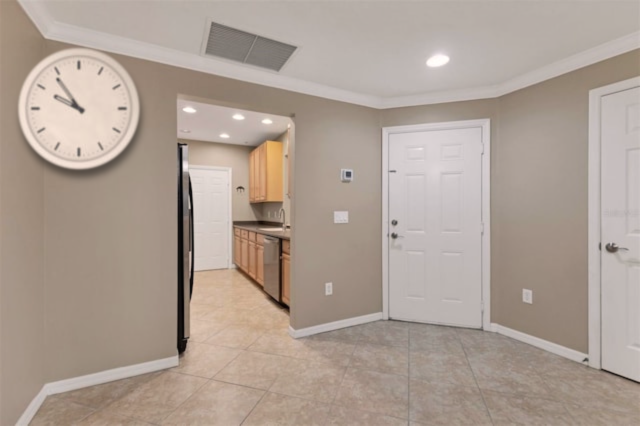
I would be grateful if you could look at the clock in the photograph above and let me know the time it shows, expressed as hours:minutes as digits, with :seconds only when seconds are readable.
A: 9:54
